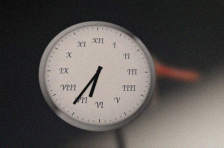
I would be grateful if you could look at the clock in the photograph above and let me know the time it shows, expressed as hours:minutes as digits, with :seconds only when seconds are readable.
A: 6:36
